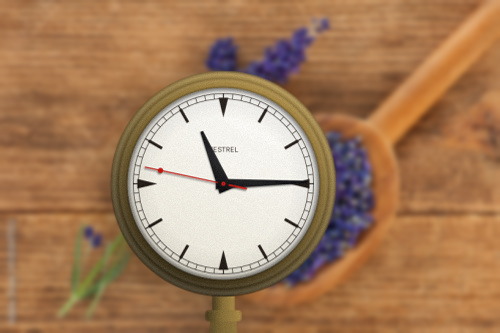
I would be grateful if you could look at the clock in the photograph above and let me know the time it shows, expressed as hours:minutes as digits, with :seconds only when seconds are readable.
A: 11:14:47
